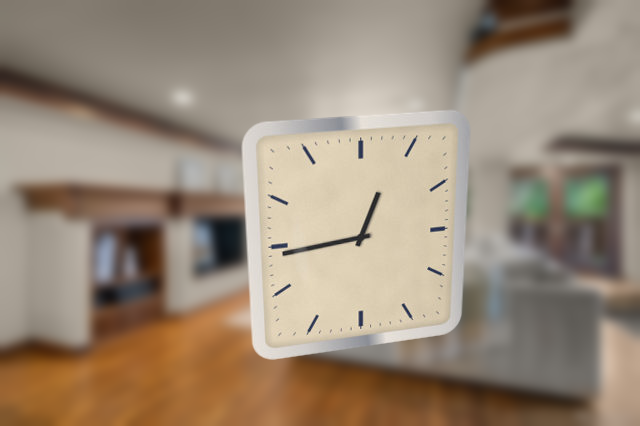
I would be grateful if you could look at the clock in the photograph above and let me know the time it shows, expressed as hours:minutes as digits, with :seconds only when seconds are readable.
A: 12:44
